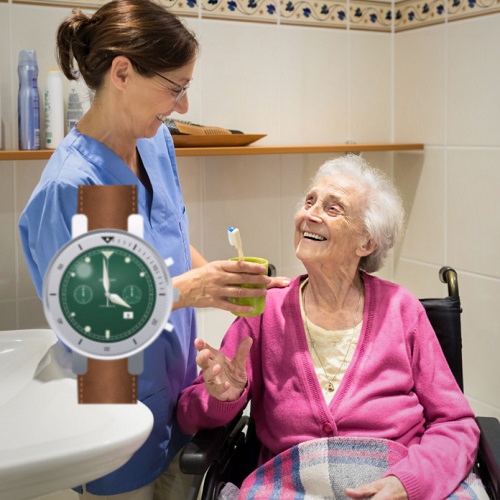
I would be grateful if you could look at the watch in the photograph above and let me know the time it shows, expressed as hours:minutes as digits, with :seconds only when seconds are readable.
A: 3:59
